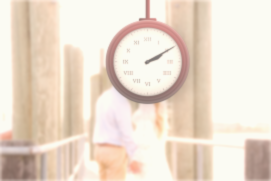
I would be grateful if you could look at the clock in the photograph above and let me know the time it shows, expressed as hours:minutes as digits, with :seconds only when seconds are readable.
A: 2:10
